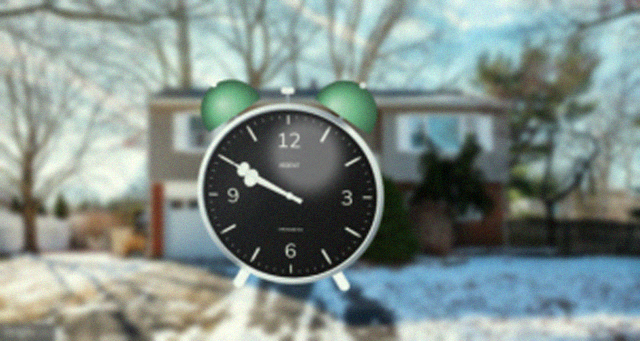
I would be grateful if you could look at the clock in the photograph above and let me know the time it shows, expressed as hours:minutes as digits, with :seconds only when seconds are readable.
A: 9:50
